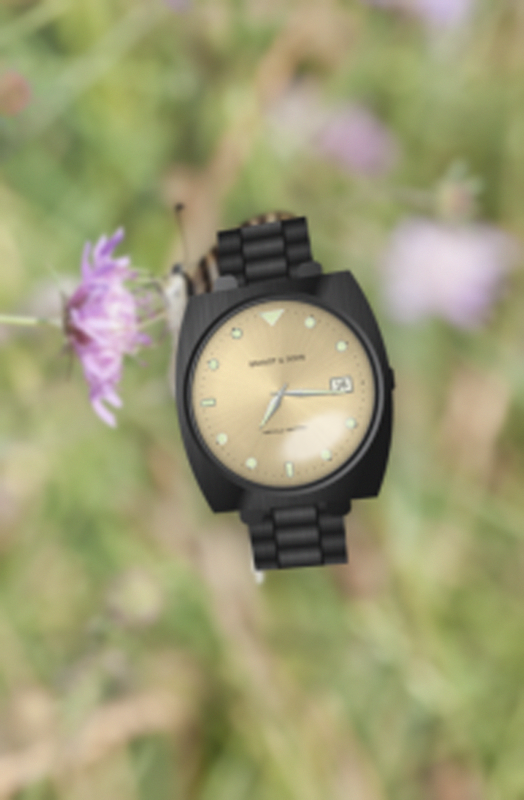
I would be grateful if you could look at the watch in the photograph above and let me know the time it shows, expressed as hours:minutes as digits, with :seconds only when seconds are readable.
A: 7:16
